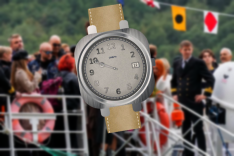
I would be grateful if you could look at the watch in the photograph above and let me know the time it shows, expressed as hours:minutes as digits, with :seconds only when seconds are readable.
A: 9:50
